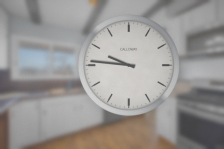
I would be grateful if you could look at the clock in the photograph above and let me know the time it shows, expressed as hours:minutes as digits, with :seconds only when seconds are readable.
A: 9:46
